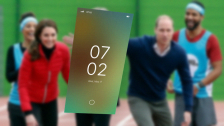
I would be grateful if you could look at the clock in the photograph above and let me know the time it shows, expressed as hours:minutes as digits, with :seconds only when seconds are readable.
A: 7:02
